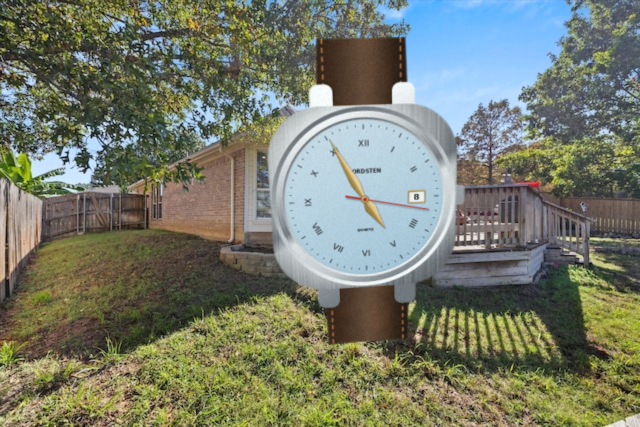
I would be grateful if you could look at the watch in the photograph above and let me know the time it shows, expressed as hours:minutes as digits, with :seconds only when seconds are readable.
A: 4:55:17
